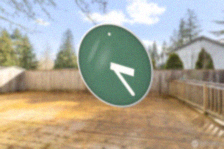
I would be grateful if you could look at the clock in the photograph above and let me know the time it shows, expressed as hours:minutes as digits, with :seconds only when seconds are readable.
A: 3:24
